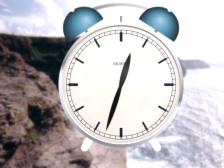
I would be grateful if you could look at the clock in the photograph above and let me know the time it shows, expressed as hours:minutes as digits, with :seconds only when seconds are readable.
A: 12:33
